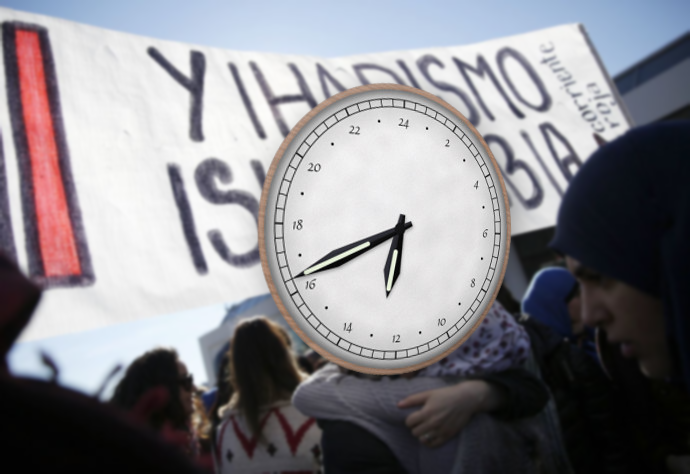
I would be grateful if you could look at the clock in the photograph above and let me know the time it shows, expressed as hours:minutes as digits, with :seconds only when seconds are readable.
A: 12:41
